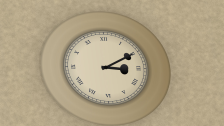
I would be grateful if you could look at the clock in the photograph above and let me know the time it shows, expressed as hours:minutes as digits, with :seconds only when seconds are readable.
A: 3:10
